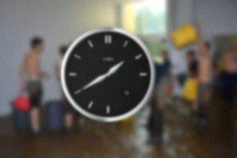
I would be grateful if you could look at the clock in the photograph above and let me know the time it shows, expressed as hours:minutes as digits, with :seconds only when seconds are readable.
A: 1:40
